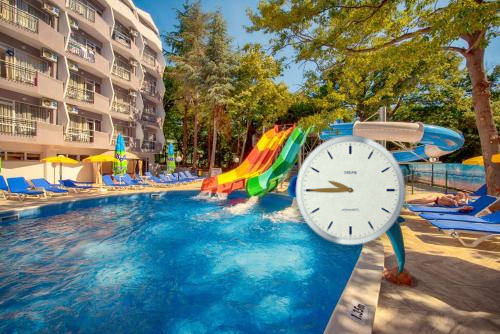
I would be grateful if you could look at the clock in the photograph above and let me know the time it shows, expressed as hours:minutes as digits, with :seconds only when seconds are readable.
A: 9:45
